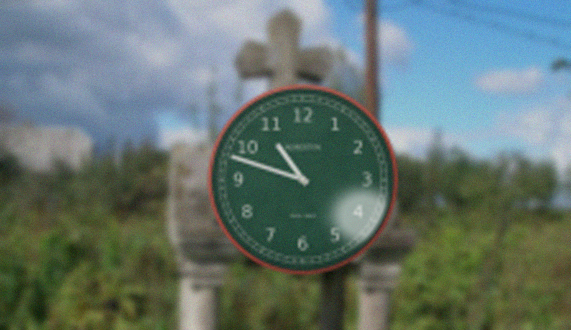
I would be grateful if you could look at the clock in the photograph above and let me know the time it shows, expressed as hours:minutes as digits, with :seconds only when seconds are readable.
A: 10:48
